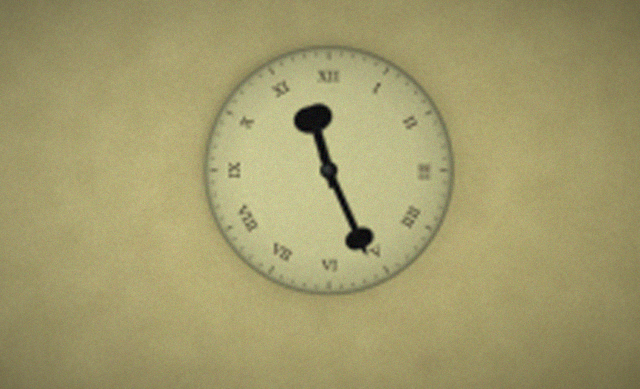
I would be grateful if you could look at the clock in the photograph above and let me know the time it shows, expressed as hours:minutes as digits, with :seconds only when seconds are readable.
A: 11:26
